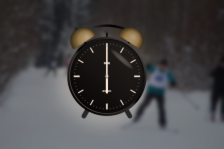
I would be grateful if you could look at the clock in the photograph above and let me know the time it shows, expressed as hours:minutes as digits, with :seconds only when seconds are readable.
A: 6:00
